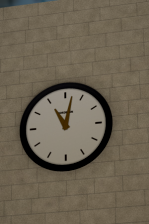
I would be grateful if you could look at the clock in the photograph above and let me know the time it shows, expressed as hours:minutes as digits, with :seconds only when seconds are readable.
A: 11:02
